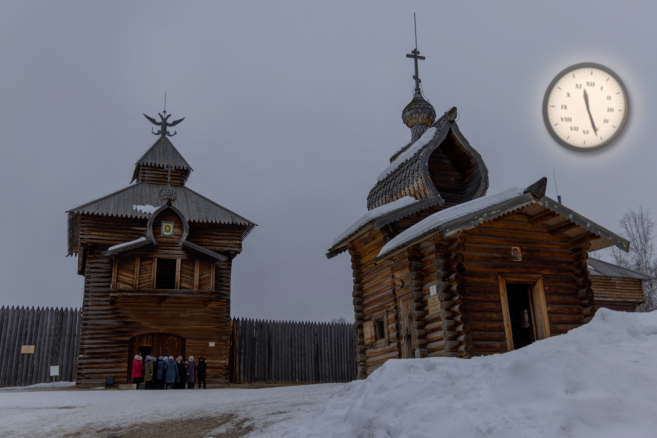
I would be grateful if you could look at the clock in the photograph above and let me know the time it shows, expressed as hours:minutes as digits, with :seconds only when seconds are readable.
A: 11:26
